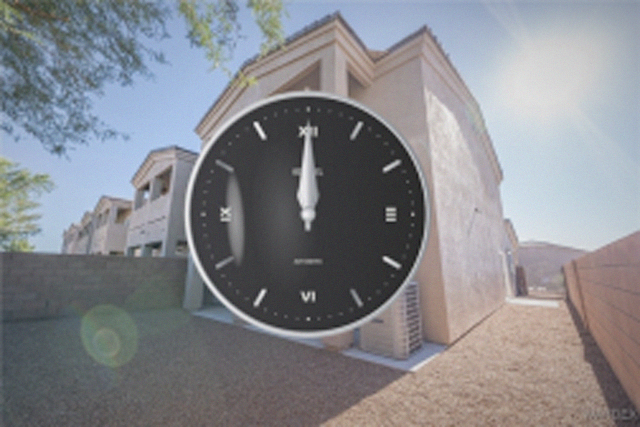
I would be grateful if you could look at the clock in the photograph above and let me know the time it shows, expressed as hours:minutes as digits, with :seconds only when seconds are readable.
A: 12:00
